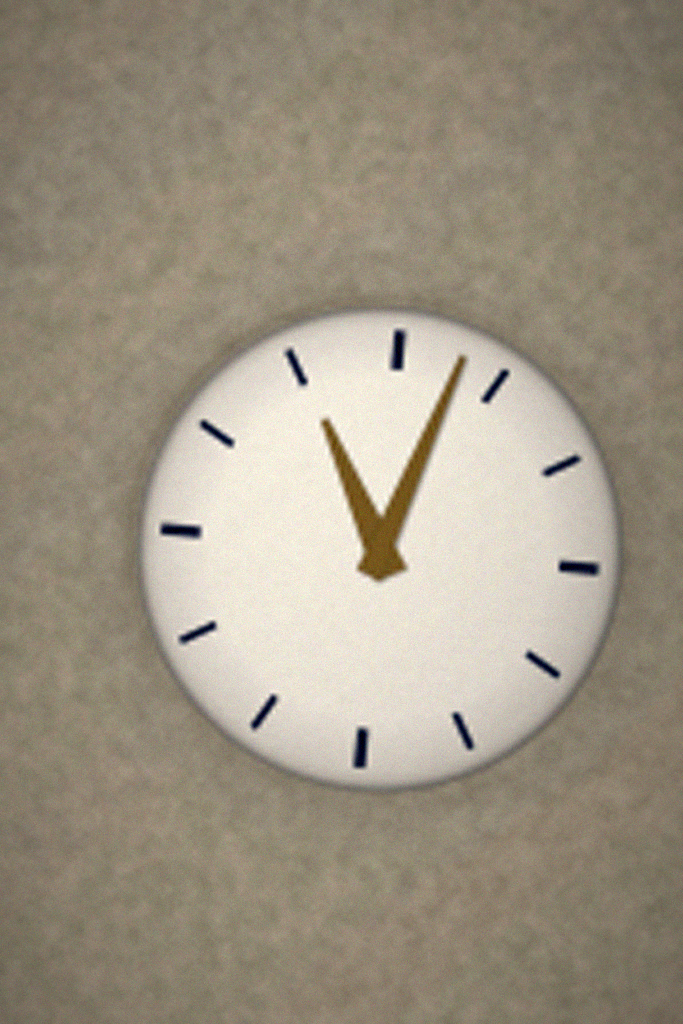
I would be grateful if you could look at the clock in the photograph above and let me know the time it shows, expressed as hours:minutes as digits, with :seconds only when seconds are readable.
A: 11:03
